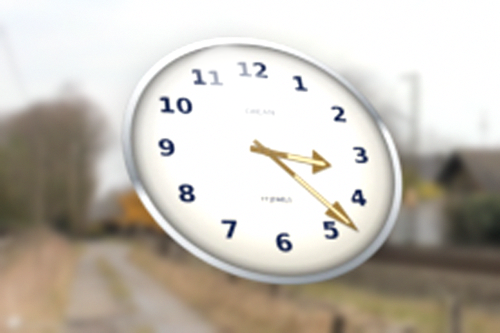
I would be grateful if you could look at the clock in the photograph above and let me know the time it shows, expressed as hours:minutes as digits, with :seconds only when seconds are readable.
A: 3:23
